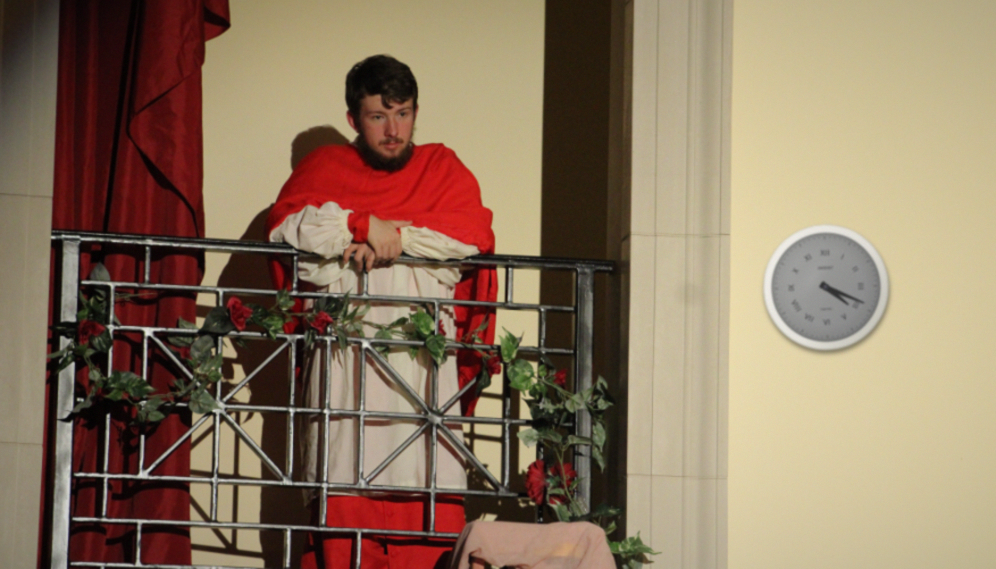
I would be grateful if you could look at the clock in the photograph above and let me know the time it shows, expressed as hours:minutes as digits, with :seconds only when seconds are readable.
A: 4:19
